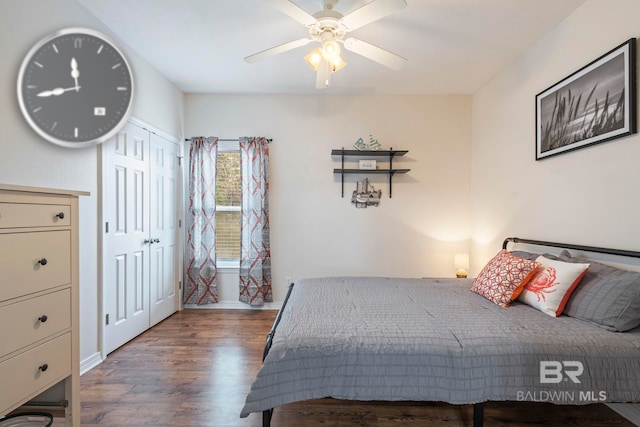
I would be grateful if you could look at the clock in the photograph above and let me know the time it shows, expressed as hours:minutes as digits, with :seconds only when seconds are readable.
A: 11:43
